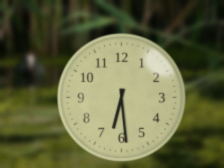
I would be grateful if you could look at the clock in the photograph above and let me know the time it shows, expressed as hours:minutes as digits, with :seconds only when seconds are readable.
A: 6:29
